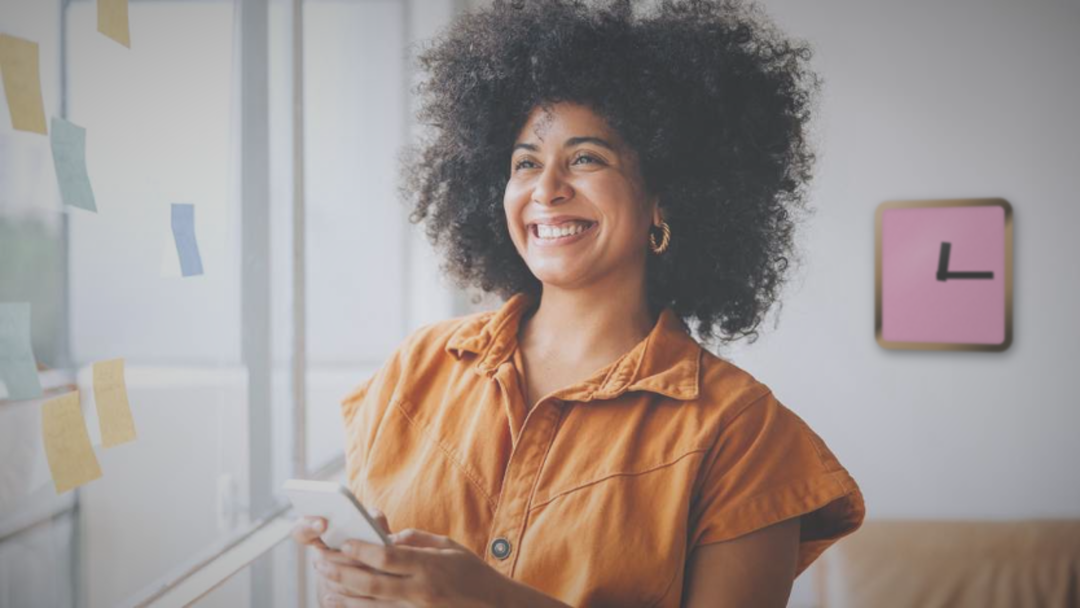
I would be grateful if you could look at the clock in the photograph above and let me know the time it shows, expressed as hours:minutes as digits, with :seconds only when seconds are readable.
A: 12:15
